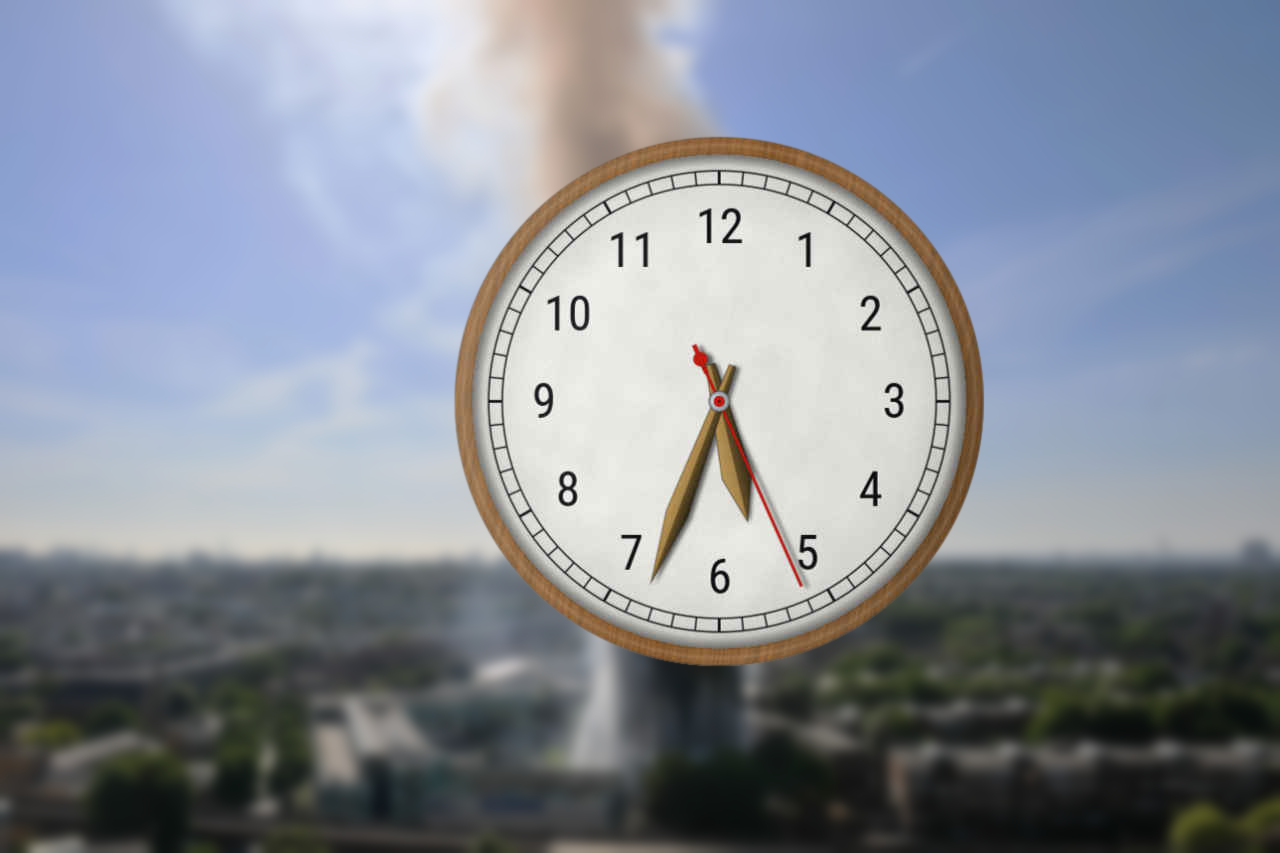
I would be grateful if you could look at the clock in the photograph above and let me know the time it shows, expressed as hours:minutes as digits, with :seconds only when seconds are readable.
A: 5:33:26
